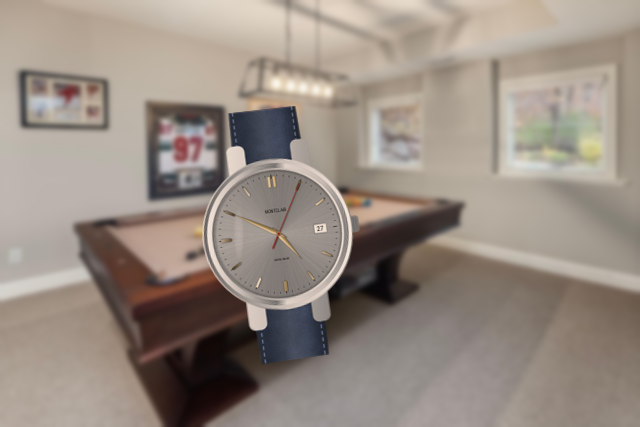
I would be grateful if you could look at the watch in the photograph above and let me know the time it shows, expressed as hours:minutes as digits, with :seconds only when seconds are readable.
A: 4:50:05
